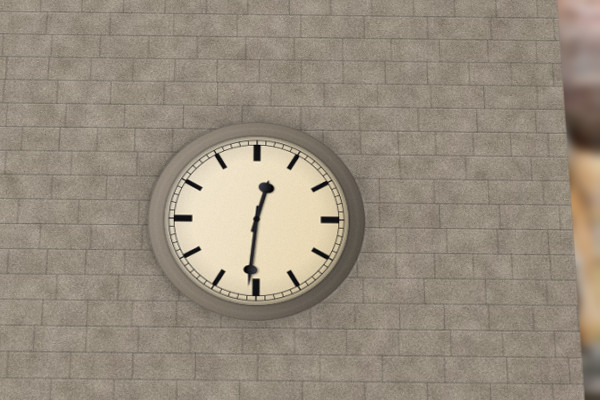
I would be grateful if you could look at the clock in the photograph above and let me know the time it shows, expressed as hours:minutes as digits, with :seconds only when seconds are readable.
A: 12:31
